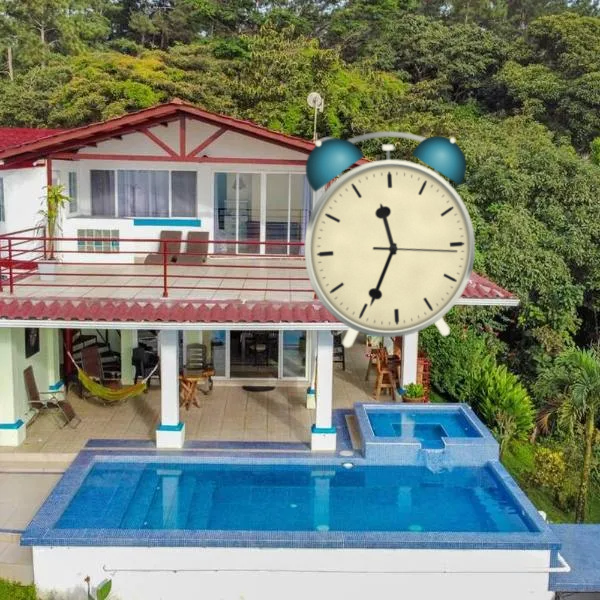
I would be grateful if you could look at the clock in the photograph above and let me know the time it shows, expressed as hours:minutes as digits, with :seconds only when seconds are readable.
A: 11:34:16
